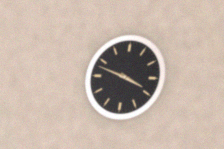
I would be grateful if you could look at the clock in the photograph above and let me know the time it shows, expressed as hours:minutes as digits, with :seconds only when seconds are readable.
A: 3:48
